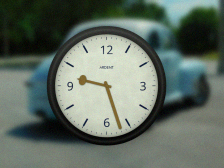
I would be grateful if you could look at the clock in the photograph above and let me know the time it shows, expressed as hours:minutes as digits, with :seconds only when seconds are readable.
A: 9:27
